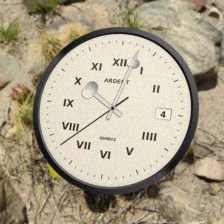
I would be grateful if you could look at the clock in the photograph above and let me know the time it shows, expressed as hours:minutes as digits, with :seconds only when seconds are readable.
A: 10:02:38
